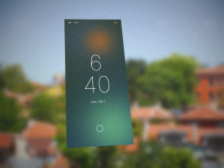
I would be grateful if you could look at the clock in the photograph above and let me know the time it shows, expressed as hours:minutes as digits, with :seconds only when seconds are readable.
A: 6:40
